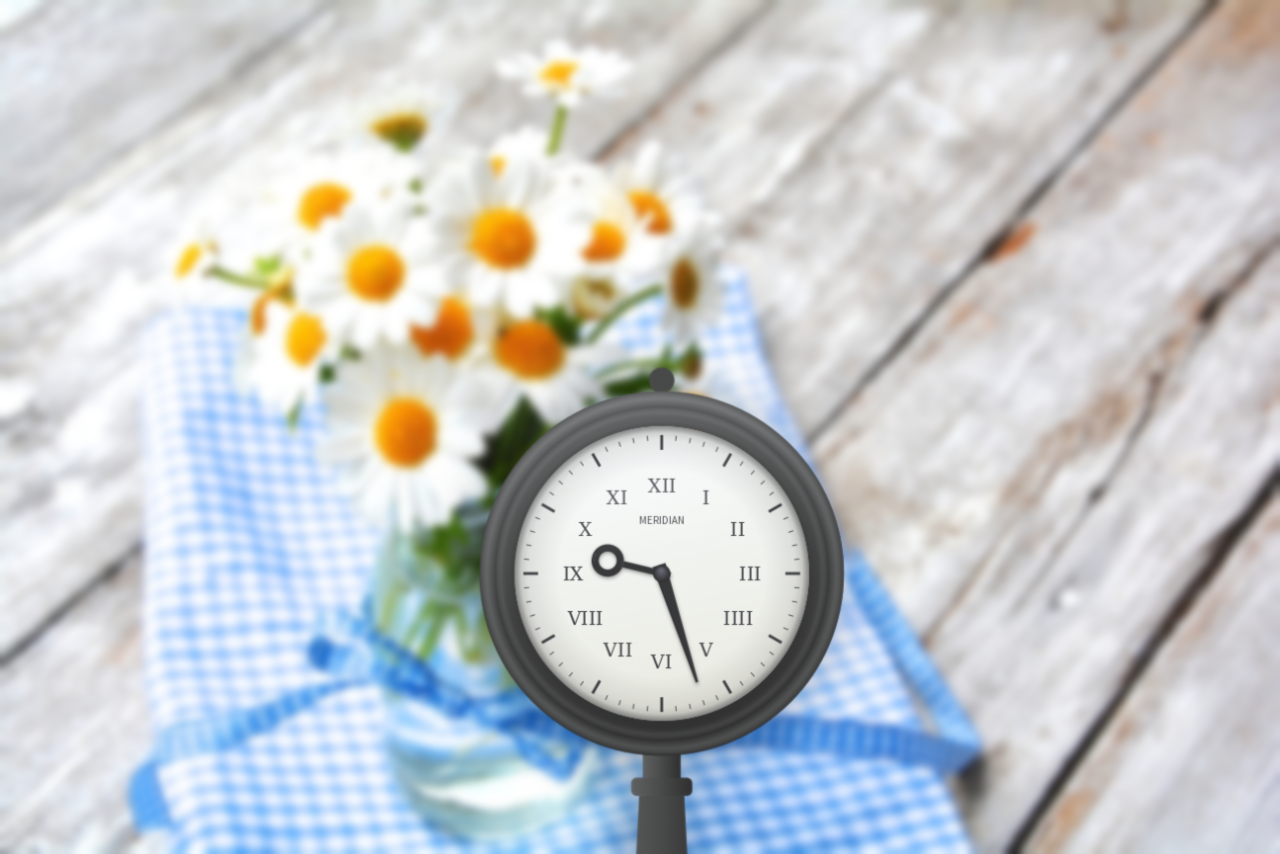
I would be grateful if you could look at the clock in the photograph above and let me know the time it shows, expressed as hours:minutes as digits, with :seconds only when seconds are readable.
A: 9:27
